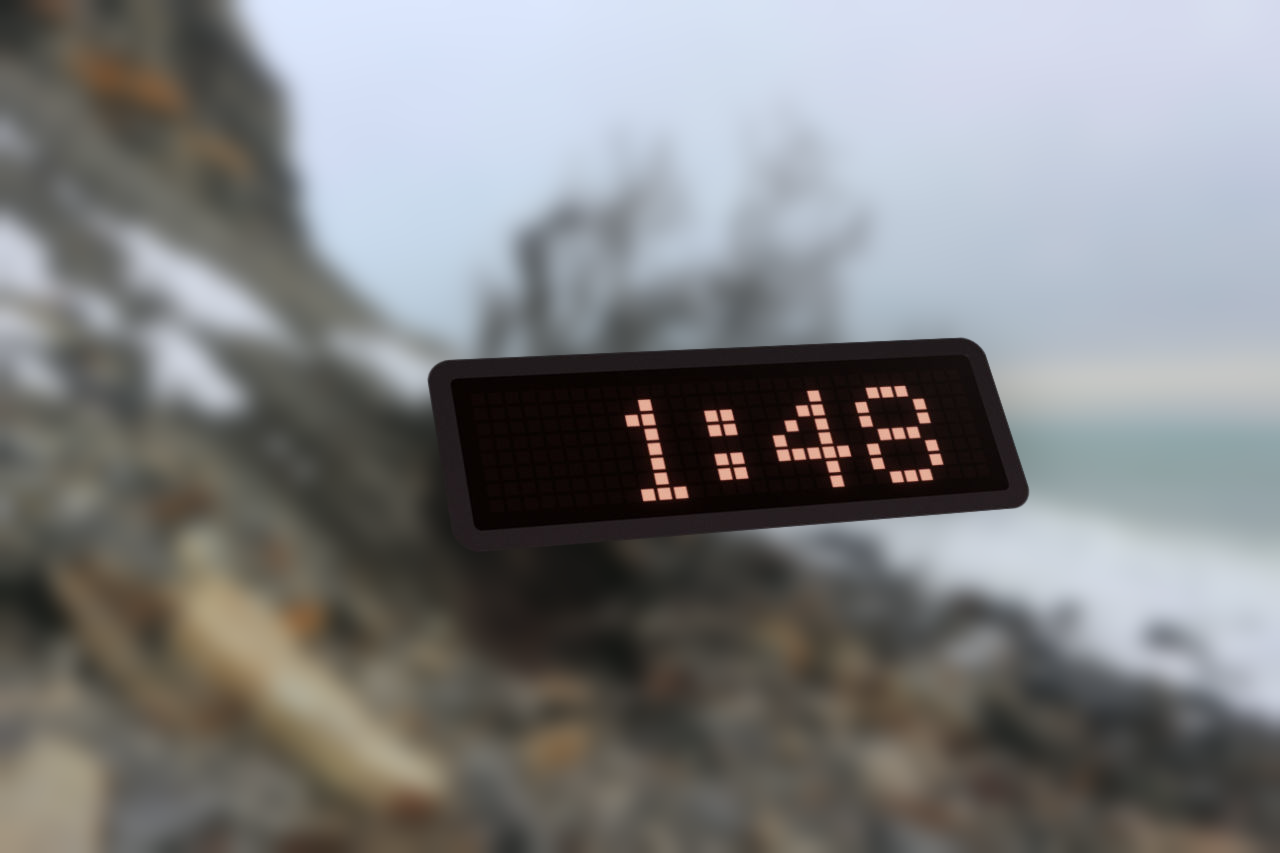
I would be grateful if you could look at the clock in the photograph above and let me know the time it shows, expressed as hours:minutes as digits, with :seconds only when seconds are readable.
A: 1:48
